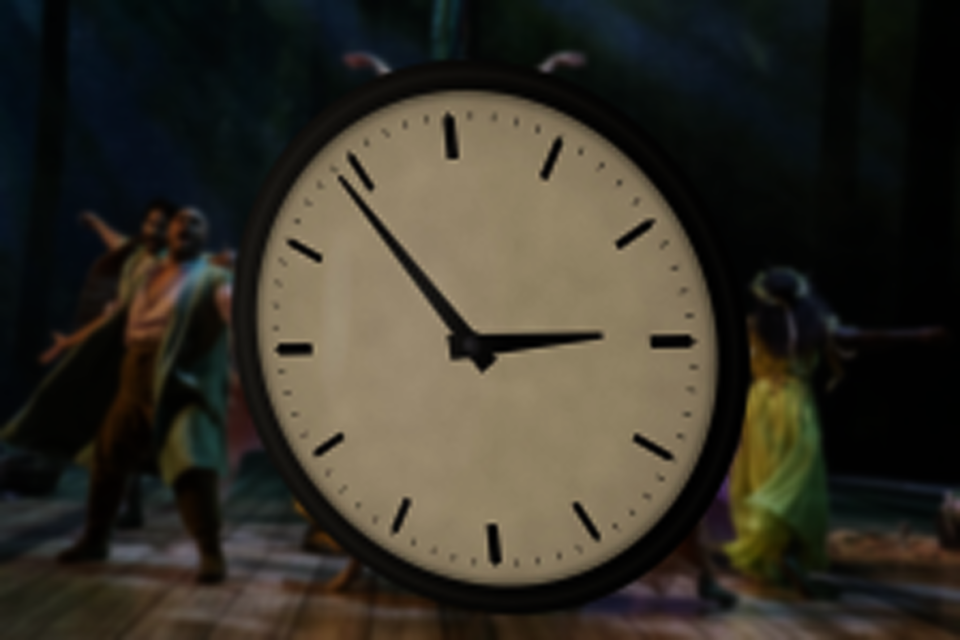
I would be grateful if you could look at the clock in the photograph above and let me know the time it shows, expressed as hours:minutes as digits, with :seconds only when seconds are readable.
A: 2:54
